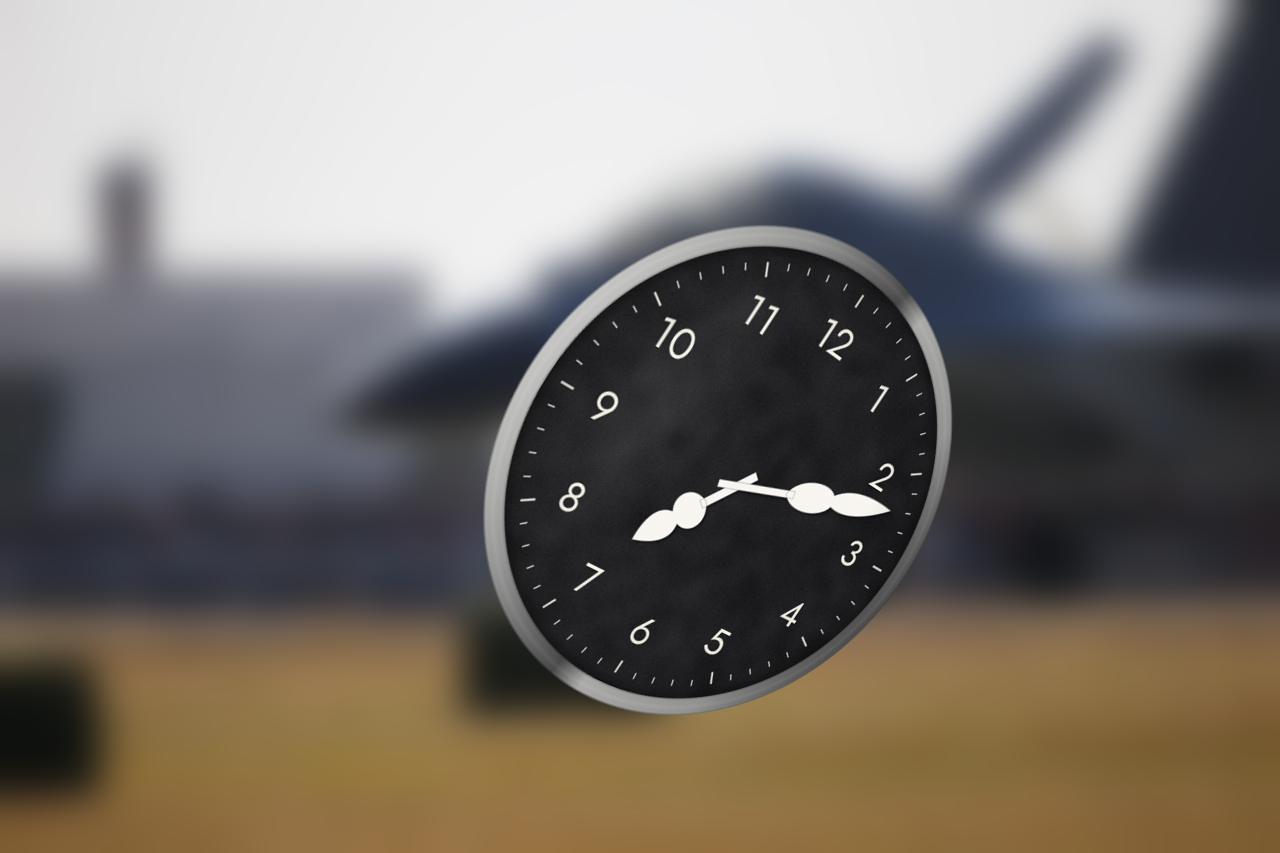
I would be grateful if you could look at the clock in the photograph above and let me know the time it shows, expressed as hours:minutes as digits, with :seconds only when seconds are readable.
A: 7:12
